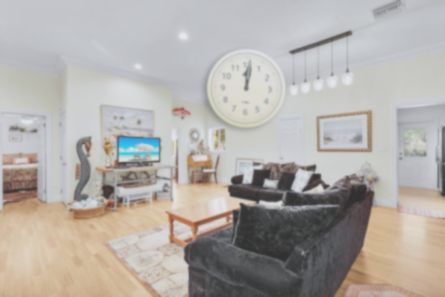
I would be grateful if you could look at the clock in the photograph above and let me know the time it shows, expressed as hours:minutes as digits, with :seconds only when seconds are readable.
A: 12:01
